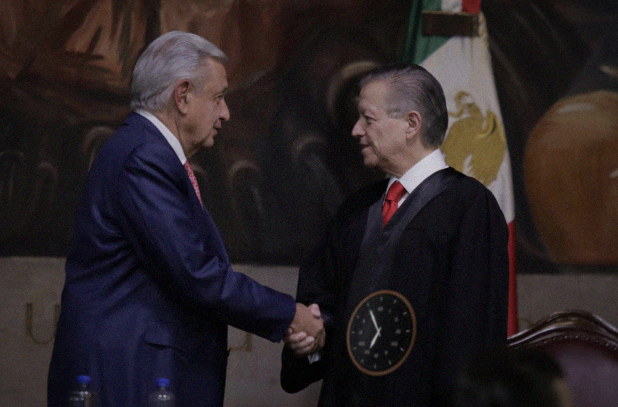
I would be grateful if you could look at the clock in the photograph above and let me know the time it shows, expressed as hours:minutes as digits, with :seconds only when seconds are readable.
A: 6:55
